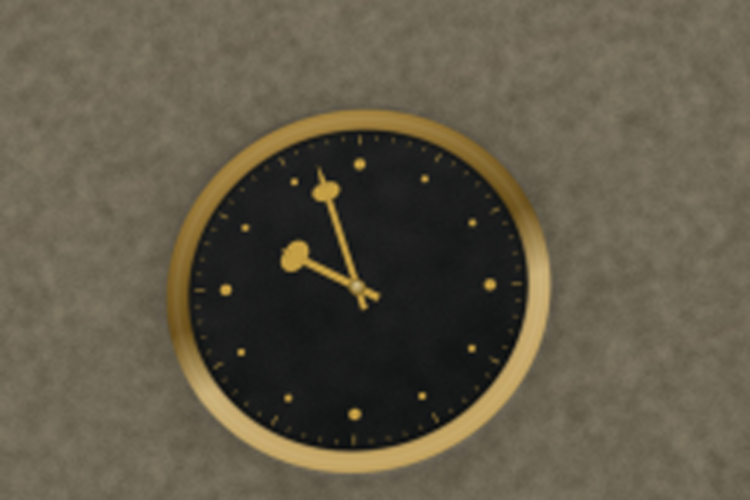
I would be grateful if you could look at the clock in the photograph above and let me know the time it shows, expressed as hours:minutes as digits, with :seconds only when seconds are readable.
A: 9:57
